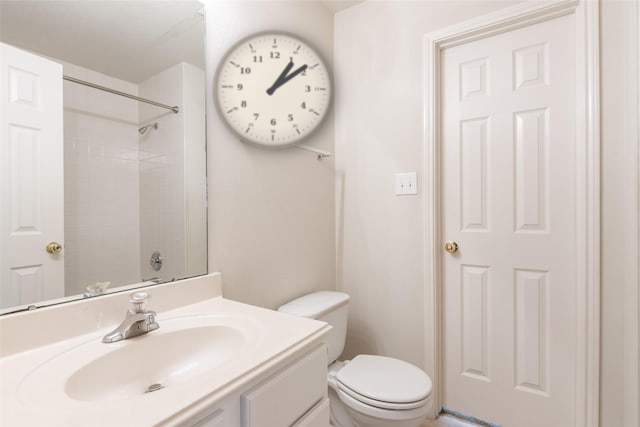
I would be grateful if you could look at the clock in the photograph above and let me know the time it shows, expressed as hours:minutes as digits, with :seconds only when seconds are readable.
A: 1:09
